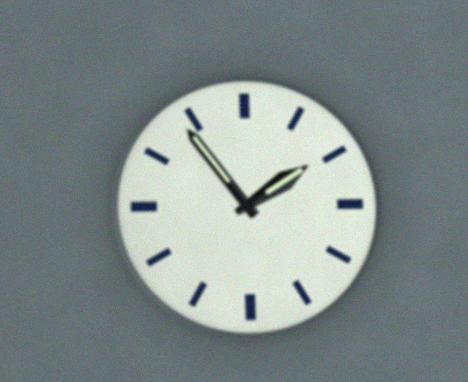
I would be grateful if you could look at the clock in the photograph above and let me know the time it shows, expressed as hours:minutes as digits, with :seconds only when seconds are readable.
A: 1:54
